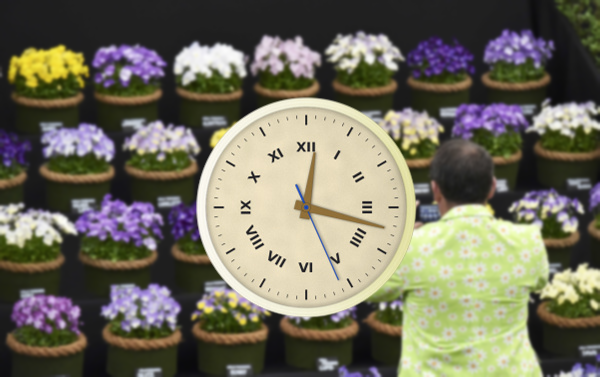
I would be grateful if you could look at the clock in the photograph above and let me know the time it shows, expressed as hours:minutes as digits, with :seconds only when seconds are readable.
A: 12:17:26
